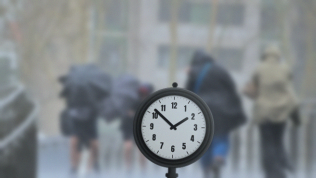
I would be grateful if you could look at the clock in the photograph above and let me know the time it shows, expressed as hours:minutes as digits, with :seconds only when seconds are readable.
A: 1:52
